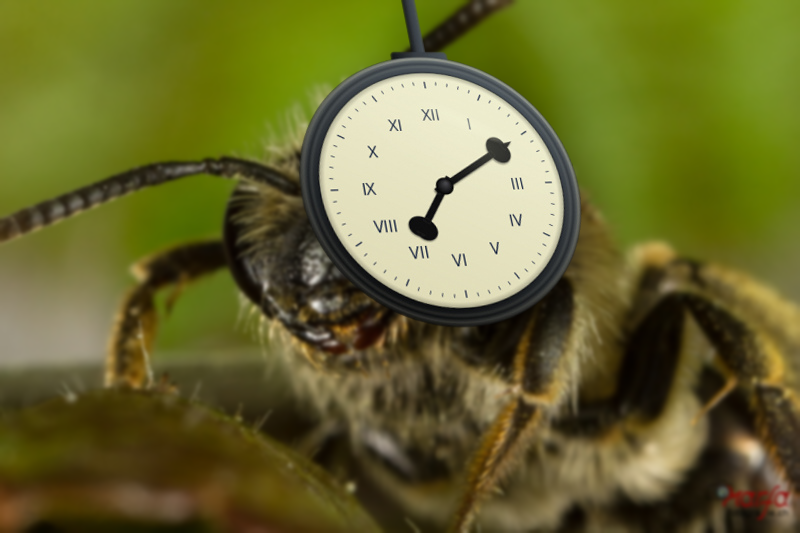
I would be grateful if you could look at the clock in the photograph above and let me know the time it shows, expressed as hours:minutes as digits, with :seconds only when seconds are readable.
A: 7:10
